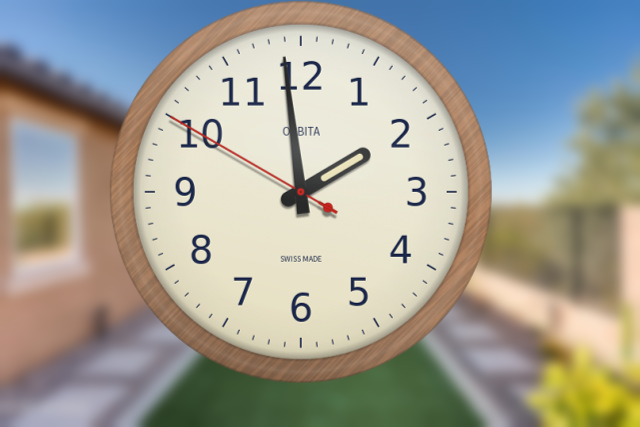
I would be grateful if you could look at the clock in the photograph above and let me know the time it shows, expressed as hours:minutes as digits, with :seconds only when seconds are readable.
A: 1:58:50
